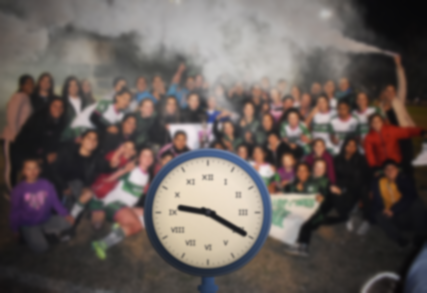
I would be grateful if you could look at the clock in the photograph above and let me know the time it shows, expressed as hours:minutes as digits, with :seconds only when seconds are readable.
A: 9:20
